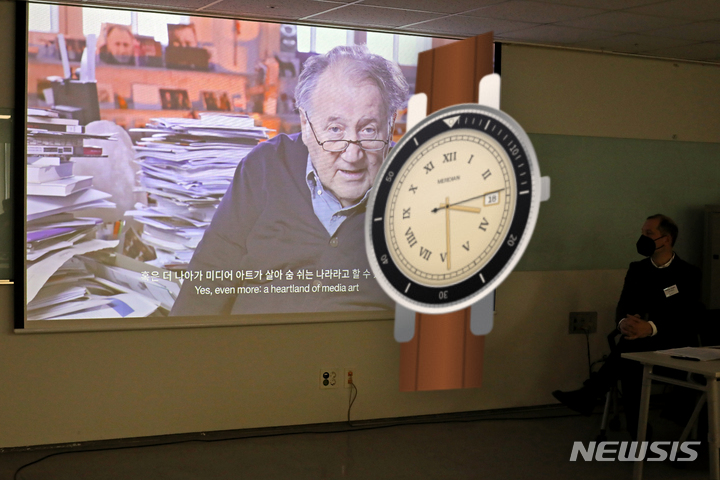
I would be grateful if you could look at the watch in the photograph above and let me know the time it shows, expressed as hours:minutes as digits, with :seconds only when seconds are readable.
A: 3:29:14
